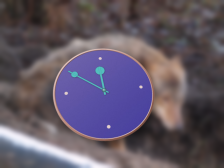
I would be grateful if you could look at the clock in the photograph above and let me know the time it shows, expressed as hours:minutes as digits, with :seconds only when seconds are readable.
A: 11:51
